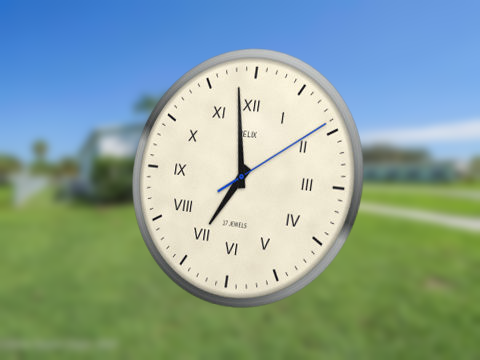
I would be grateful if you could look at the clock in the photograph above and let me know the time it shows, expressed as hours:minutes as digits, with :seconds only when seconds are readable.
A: 6:58:09
